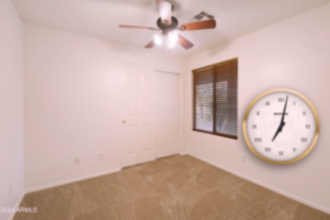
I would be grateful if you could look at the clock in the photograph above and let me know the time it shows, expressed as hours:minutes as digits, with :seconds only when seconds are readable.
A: 7:02
